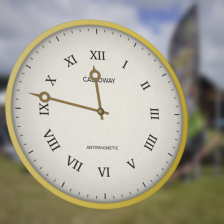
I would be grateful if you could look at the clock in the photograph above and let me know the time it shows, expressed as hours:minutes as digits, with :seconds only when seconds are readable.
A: 11:47
